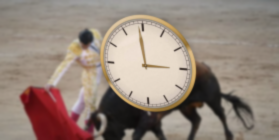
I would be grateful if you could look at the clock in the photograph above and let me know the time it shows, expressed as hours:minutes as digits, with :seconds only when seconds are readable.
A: 2:59
